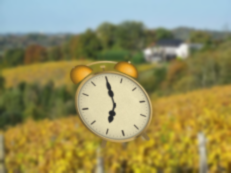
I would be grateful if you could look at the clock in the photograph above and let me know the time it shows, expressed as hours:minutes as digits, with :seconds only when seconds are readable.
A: 7:00
